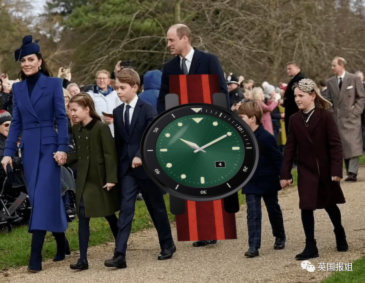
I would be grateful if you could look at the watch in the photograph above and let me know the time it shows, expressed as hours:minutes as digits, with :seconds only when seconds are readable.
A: 10:10
